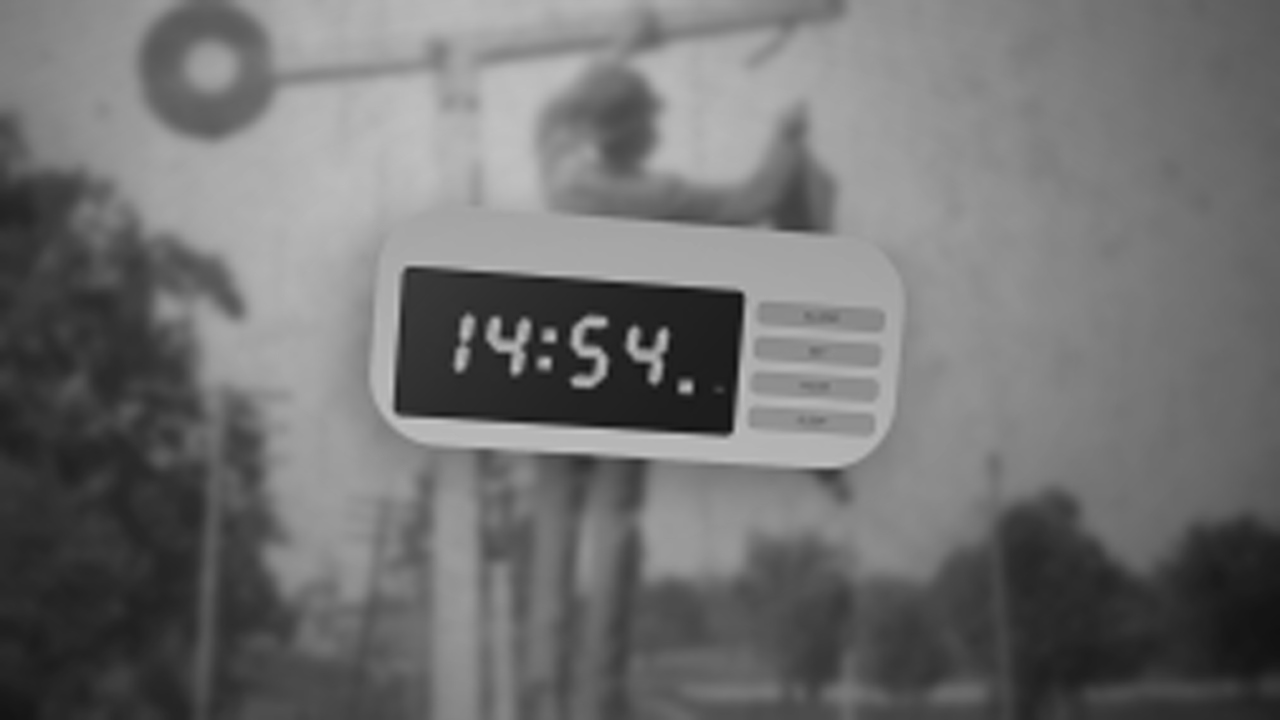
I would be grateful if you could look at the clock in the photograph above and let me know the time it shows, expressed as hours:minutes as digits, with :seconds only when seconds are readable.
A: 14:54
